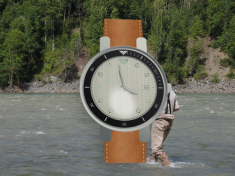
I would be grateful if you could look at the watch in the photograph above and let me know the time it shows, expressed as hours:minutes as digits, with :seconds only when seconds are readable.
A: 3:58
